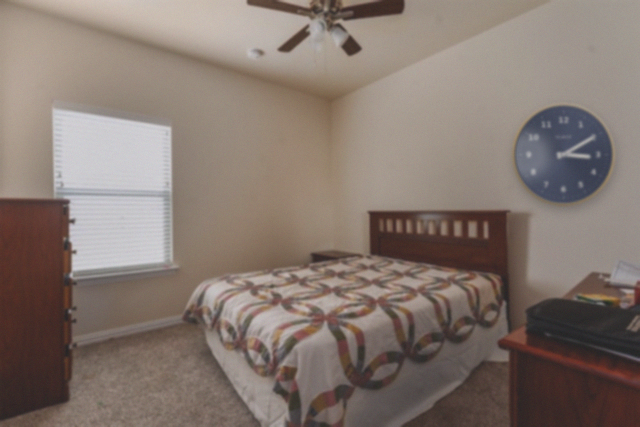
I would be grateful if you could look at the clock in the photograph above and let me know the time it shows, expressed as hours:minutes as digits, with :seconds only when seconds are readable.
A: 3:10
